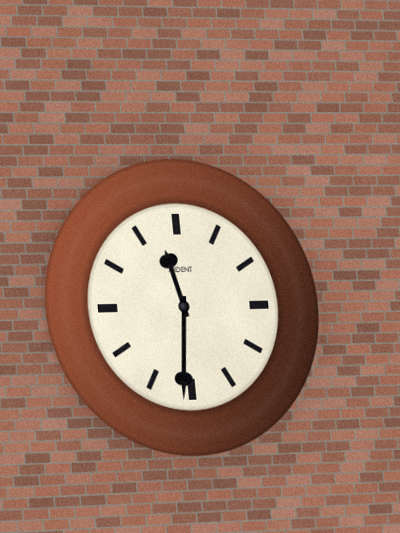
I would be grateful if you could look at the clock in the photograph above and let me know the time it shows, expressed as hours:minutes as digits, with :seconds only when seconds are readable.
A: 11:31
